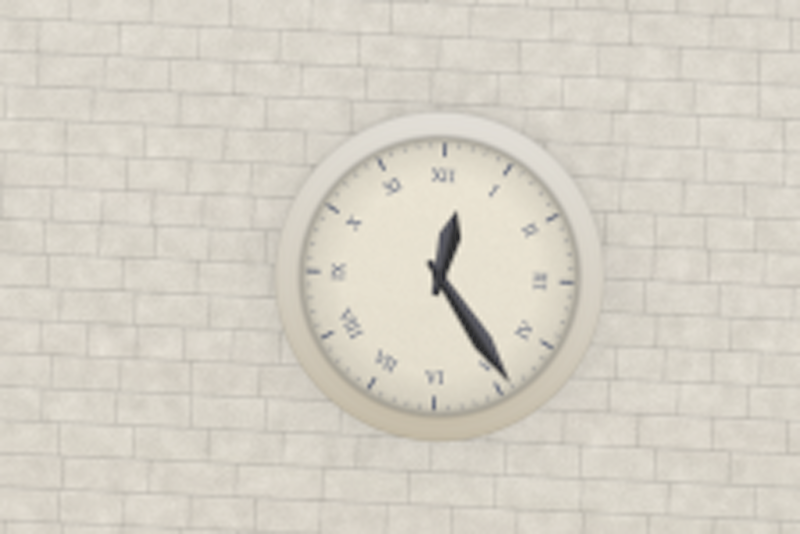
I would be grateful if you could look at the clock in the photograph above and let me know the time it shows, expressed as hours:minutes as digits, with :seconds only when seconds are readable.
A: 12:24
